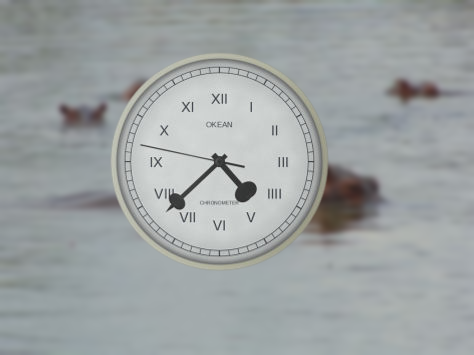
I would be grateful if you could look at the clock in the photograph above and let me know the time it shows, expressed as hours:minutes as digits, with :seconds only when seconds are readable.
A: 4:37:47
